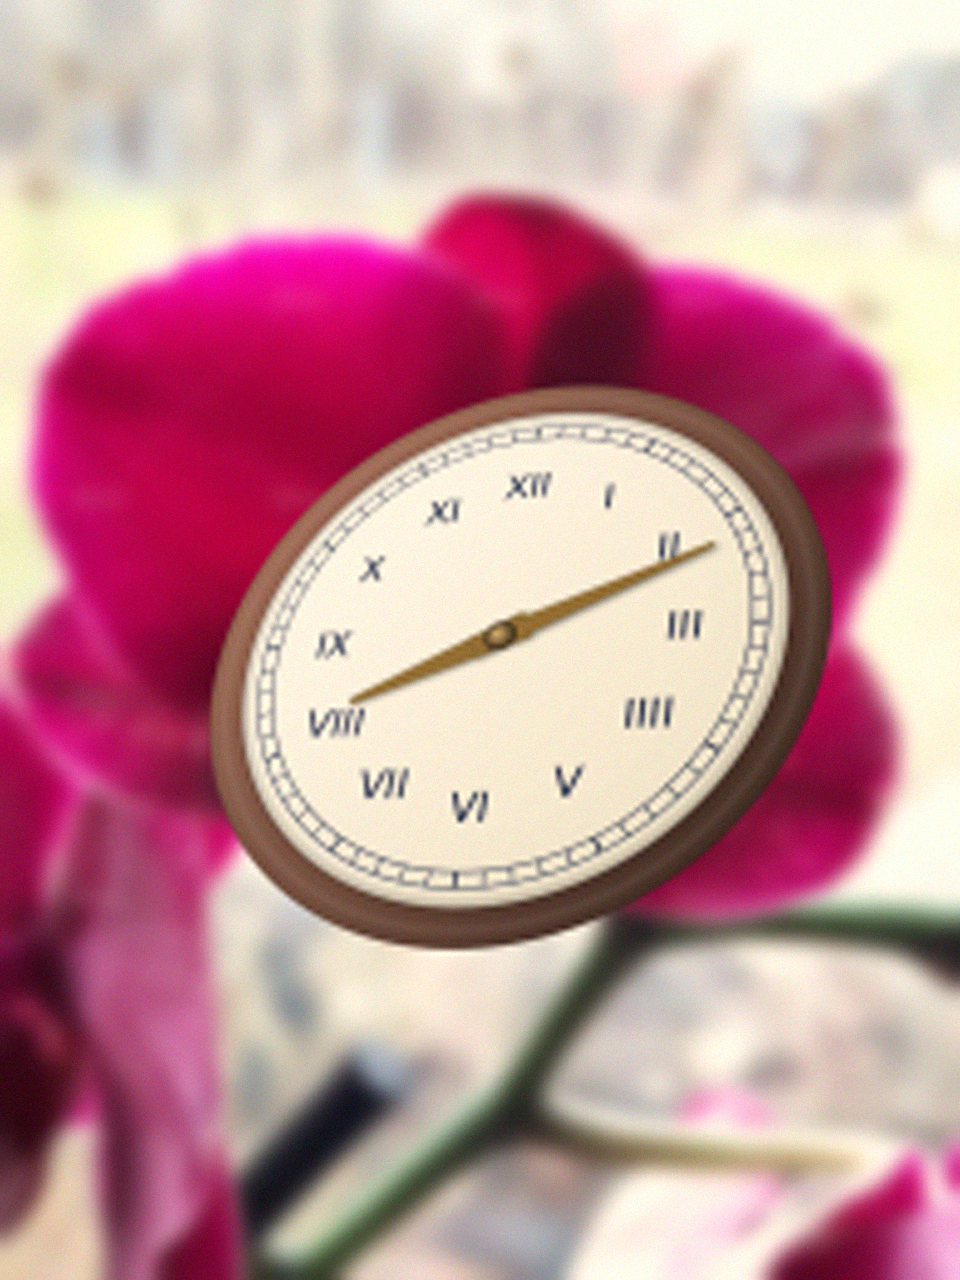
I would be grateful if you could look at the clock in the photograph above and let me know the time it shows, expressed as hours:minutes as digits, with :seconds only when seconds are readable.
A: 8:11
